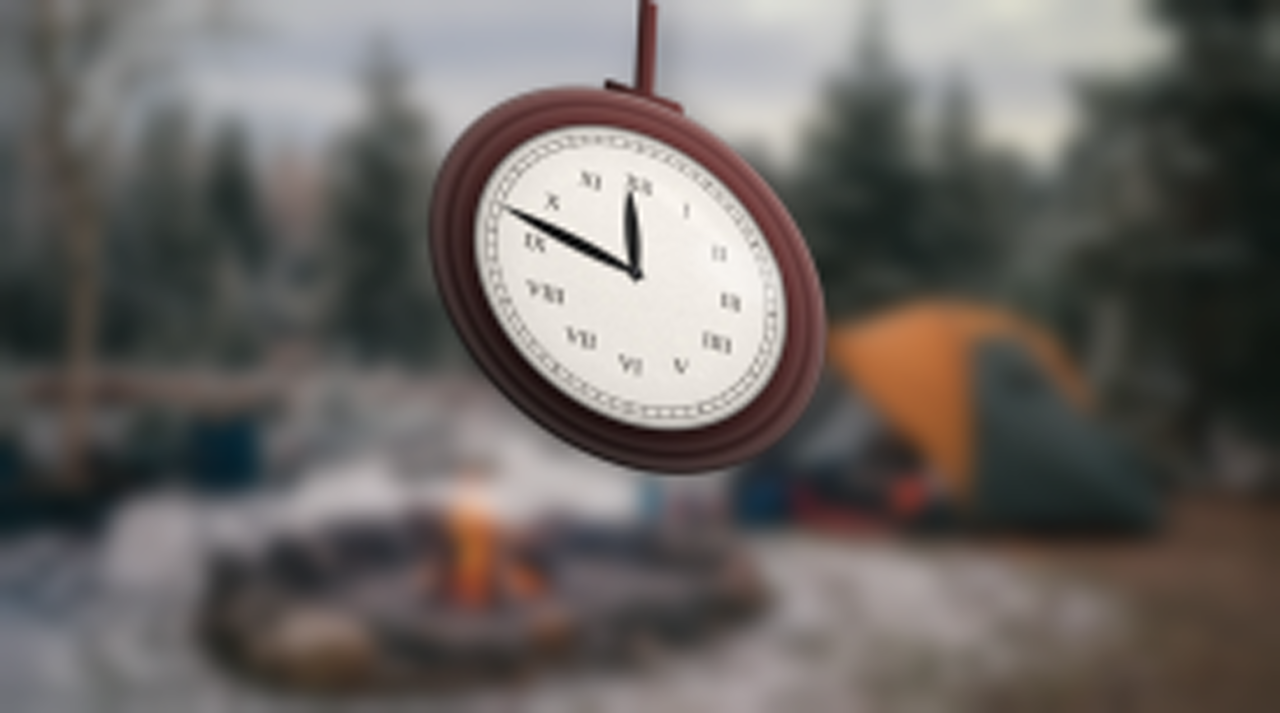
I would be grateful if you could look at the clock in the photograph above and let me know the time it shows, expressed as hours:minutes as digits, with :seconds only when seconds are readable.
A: 11:47
